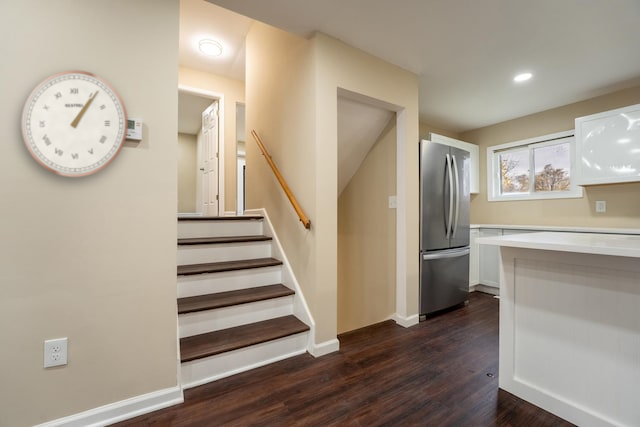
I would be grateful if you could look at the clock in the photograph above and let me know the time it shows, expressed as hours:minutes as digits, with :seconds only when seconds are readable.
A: 1:06
